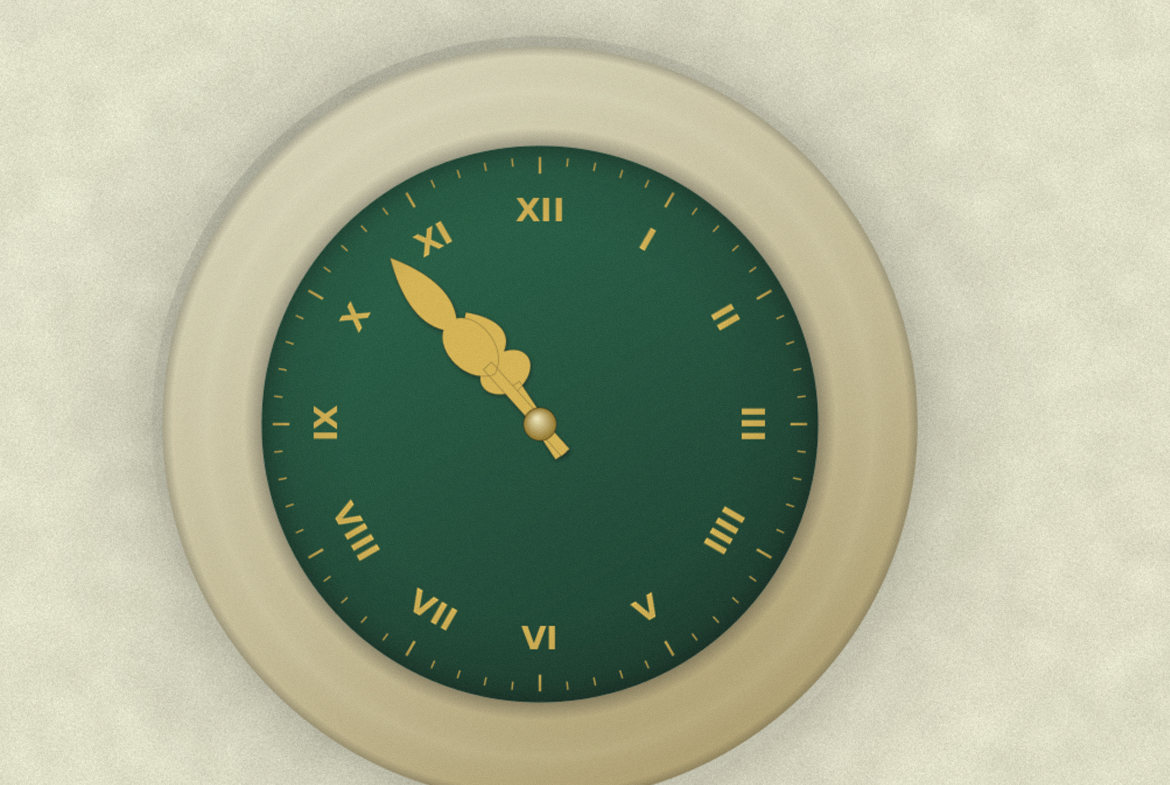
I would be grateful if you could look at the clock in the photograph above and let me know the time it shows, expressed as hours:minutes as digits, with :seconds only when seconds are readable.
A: 10:53
